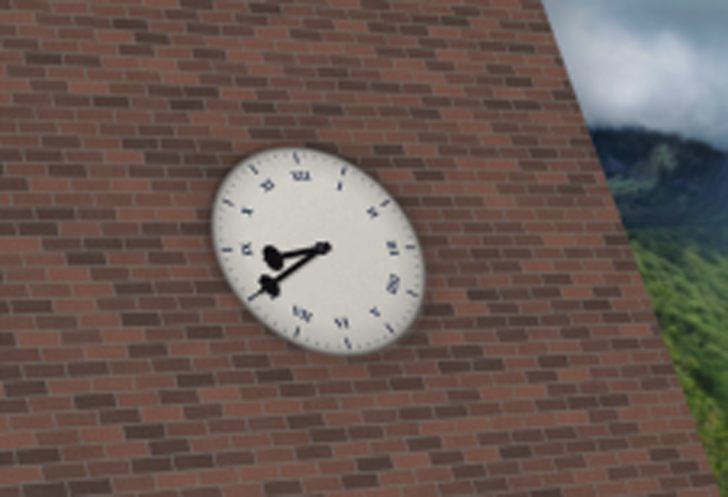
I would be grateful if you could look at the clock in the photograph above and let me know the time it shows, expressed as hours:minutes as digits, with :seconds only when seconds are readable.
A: 8:40
